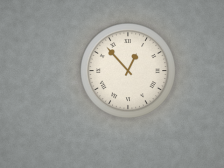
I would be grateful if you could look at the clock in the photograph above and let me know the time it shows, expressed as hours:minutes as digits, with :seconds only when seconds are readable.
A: 12:53
